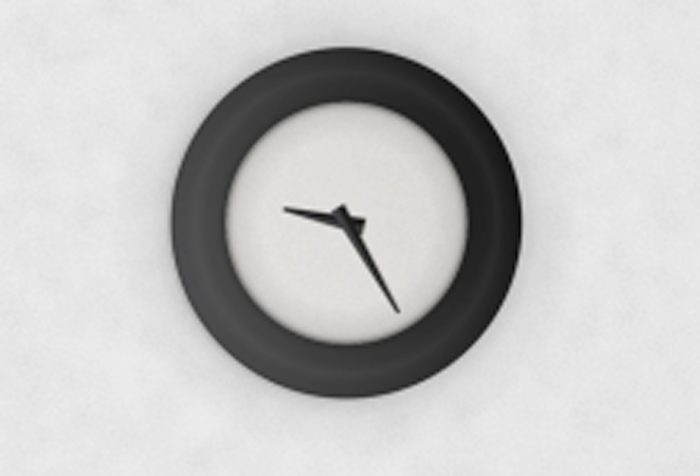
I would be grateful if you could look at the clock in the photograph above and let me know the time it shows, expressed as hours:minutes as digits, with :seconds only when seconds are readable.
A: 9:25
